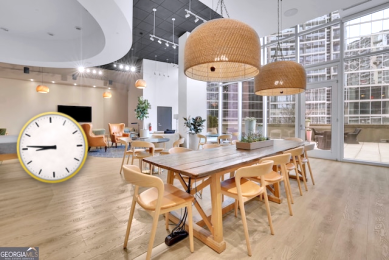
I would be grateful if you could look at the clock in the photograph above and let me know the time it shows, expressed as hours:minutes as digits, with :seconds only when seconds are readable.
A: 8:46
